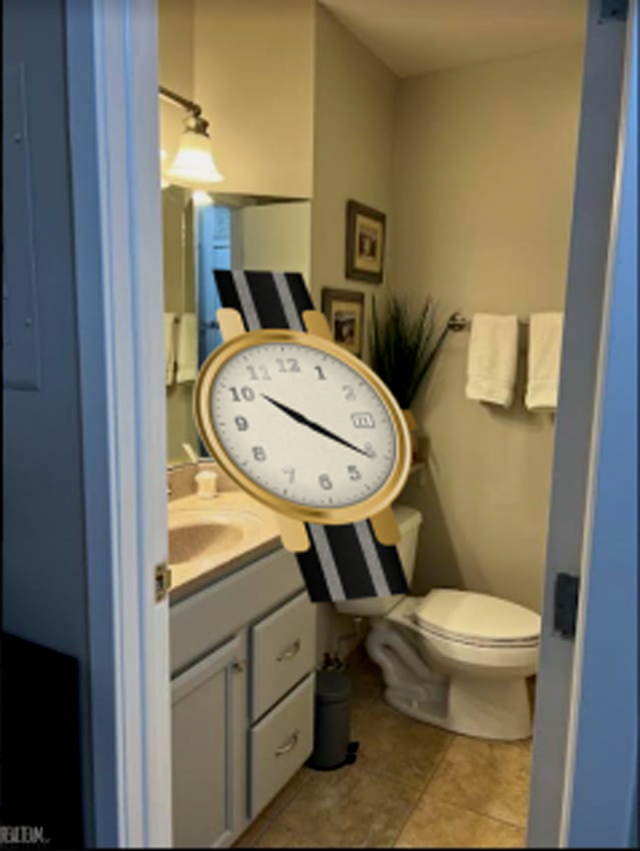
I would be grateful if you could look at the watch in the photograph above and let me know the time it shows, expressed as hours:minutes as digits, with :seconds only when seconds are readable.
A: 10:21
